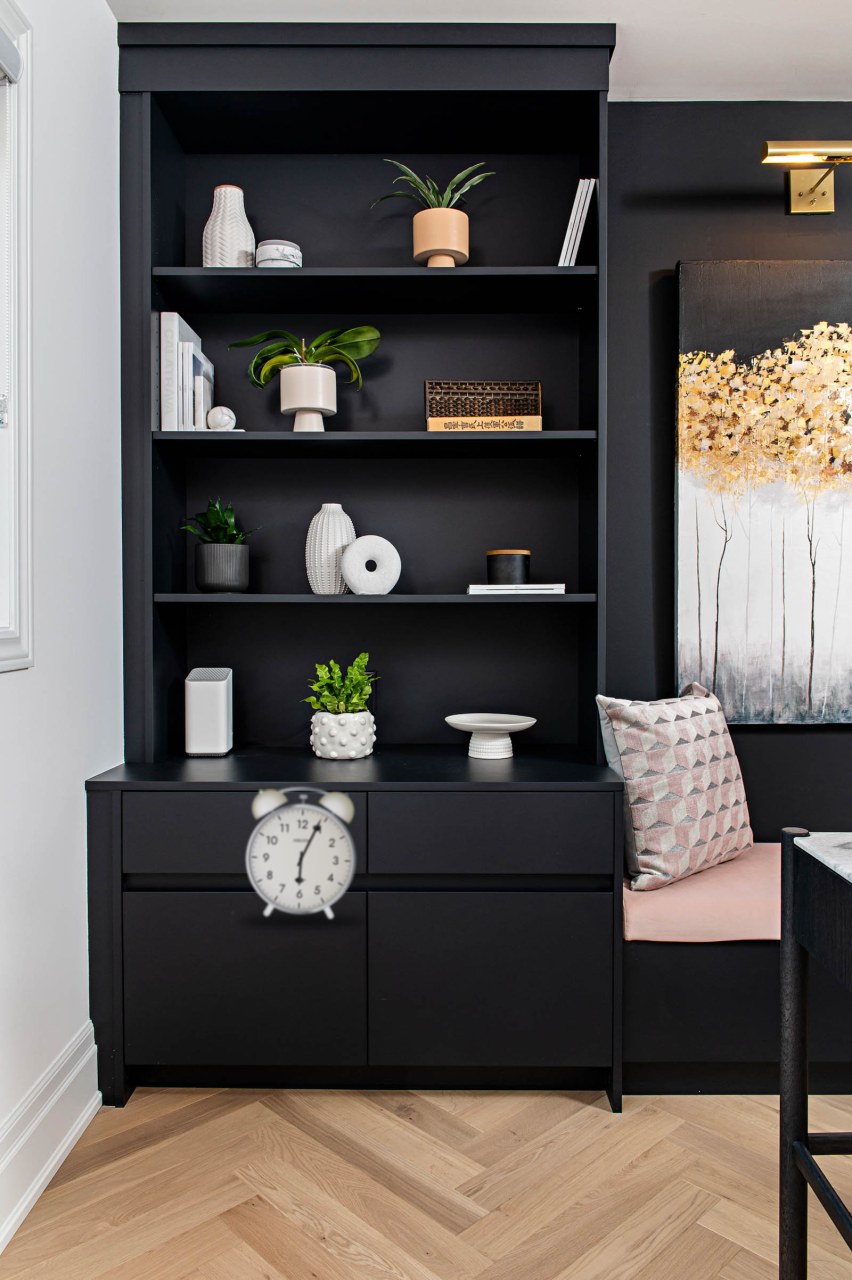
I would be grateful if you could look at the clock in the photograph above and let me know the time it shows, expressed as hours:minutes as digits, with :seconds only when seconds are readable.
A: 6:04
